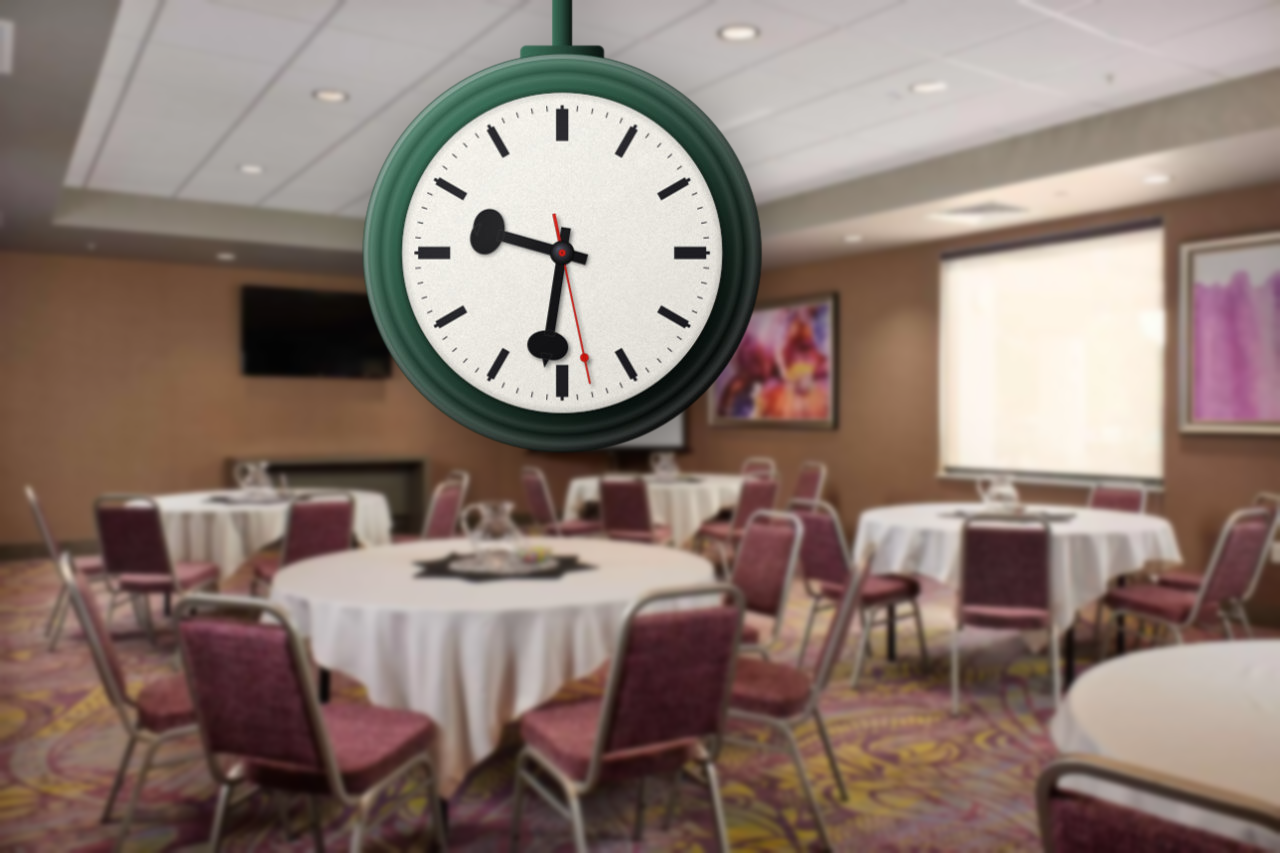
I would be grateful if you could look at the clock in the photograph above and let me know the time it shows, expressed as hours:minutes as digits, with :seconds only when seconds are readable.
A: 9:31:28
